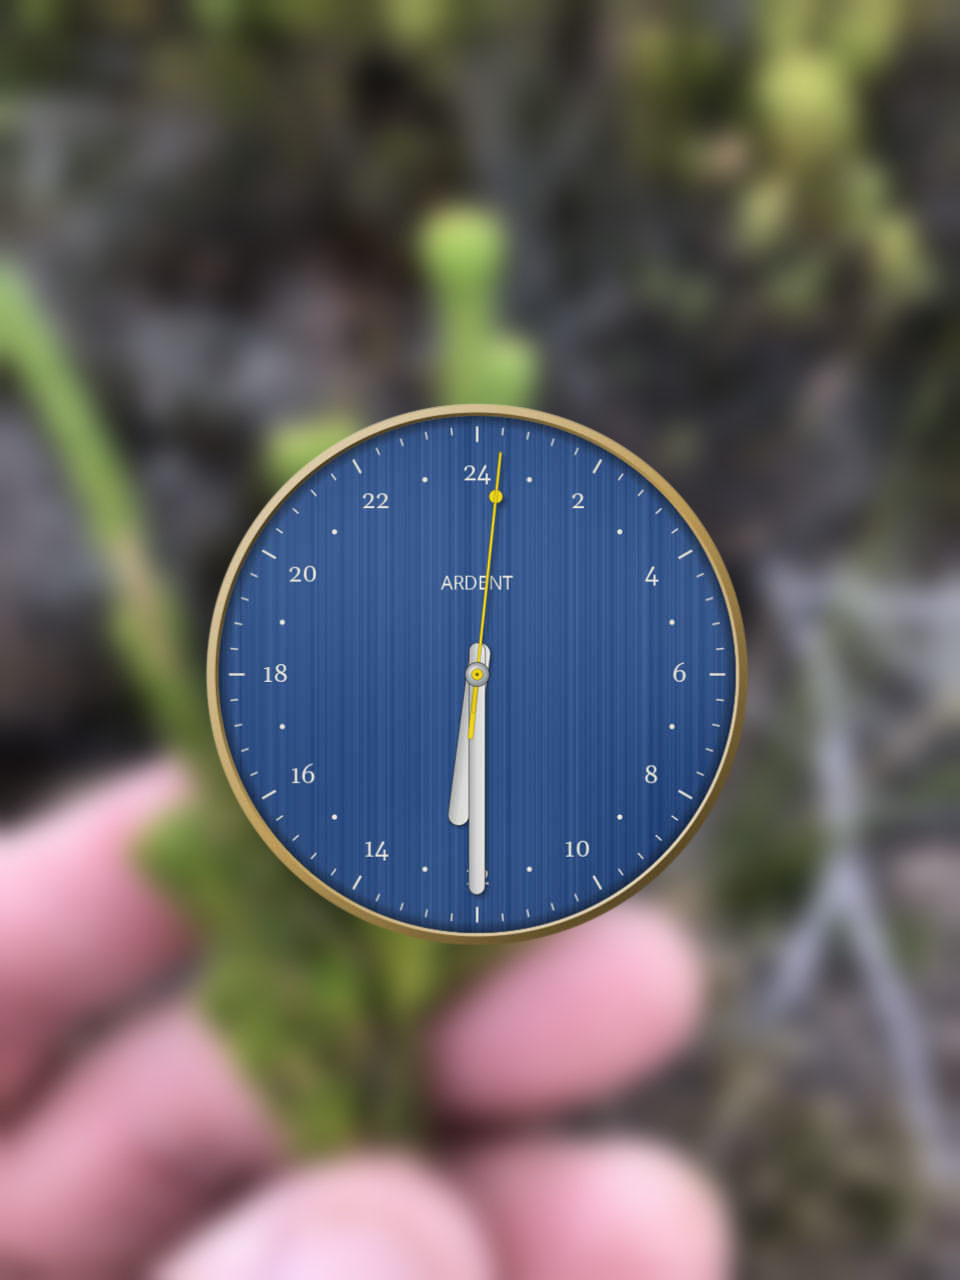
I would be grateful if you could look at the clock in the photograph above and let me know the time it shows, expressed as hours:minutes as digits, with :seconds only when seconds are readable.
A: 12:30:01
